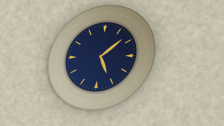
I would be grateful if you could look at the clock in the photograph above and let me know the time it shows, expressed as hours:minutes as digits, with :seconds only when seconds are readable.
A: 5:08
